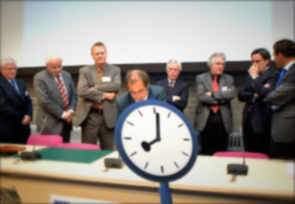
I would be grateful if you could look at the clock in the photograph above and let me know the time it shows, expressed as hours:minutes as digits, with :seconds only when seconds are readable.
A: 8:01
